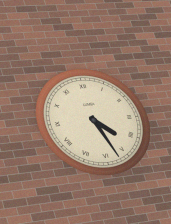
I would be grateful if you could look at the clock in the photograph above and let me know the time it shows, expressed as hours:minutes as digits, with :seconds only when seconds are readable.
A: 4:27
